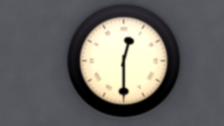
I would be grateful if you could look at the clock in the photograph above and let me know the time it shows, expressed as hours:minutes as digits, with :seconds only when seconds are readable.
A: 12:30
